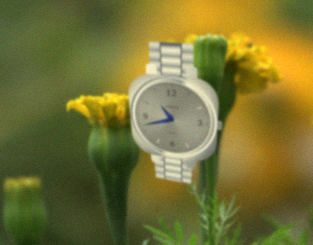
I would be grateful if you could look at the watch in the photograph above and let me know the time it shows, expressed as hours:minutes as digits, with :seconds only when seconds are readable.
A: 10:42
